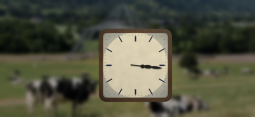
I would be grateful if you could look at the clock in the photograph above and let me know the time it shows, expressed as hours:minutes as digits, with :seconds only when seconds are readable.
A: 3:16
